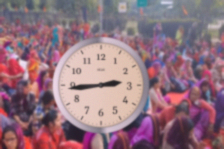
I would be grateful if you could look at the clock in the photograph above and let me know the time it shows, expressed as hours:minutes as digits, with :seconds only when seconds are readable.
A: 2:44
